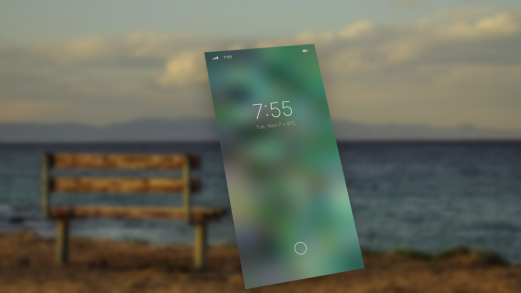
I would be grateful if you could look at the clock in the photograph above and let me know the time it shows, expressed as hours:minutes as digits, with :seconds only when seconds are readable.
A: 7:55
